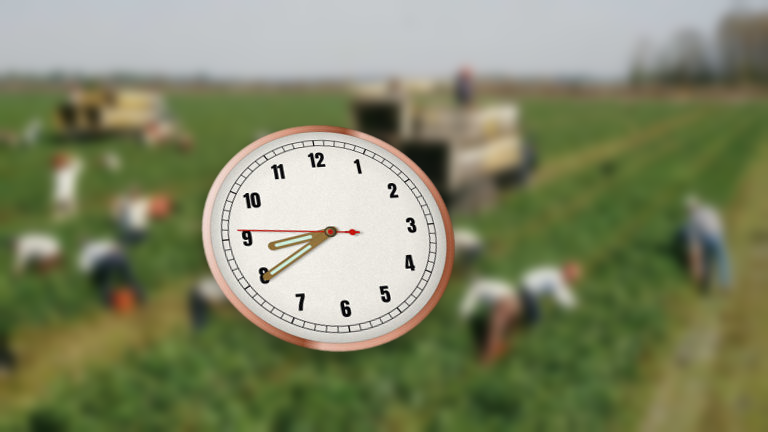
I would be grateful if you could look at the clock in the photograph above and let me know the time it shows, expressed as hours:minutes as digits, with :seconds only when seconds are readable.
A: 8:39:46
